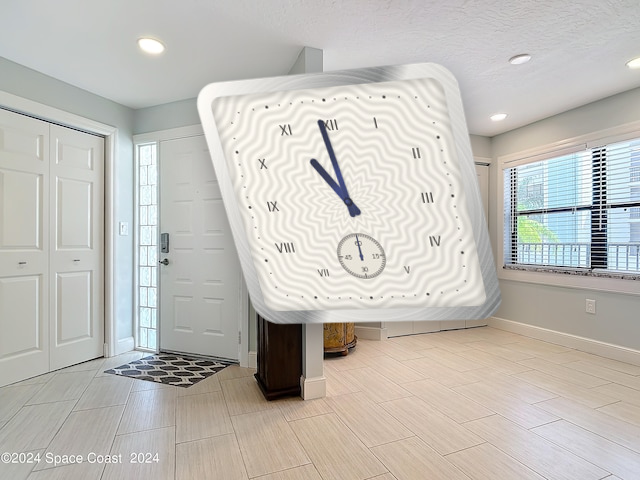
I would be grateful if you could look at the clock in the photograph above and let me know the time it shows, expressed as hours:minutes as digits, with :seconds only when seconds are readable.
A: 10:59
